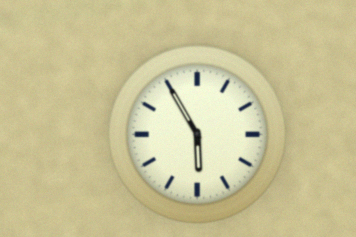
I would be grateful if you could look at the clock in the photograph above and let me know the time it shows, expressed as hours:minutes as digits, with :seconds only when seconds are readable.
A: 5:55
